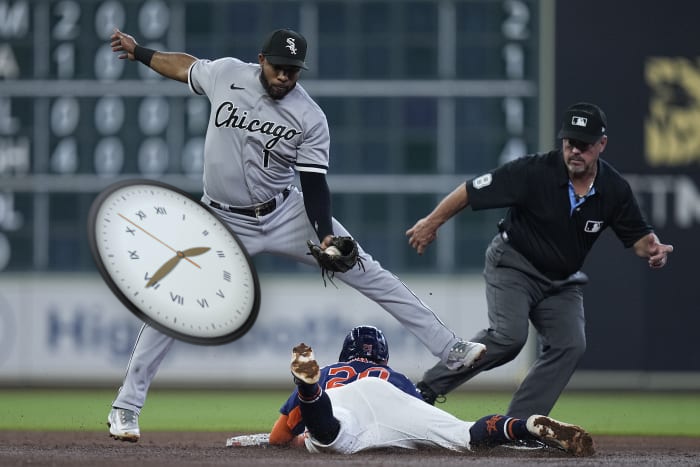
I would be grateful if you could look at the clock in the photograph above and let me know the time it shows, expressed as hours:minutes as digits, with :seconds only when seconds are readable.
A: 2:39:52
